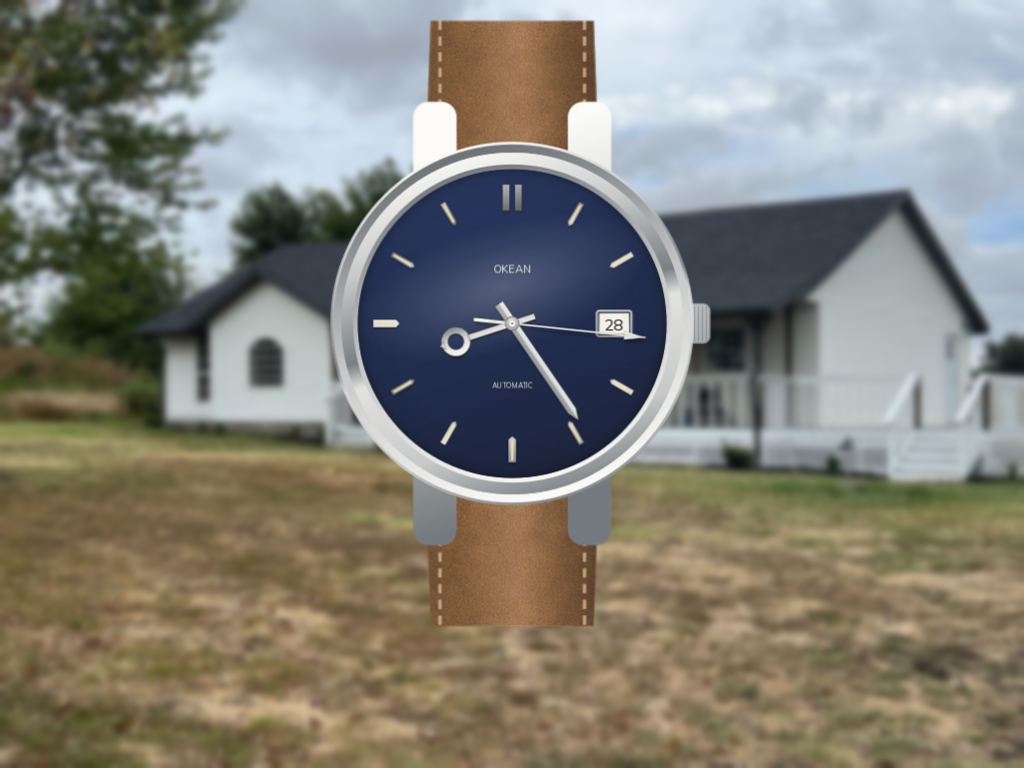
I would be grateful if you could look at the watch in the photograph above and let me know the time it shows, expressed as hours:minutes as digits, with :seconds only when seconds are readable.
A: 8:24:16
